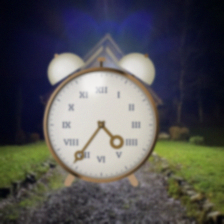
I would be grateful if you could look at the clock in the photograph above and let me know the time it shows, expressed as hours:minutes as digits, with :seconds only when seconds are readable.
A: 4:36
